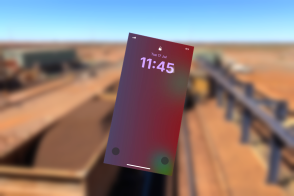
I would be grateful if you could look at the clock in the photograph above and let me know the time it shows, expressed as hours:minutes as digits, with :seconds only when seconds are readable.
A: 11:45
